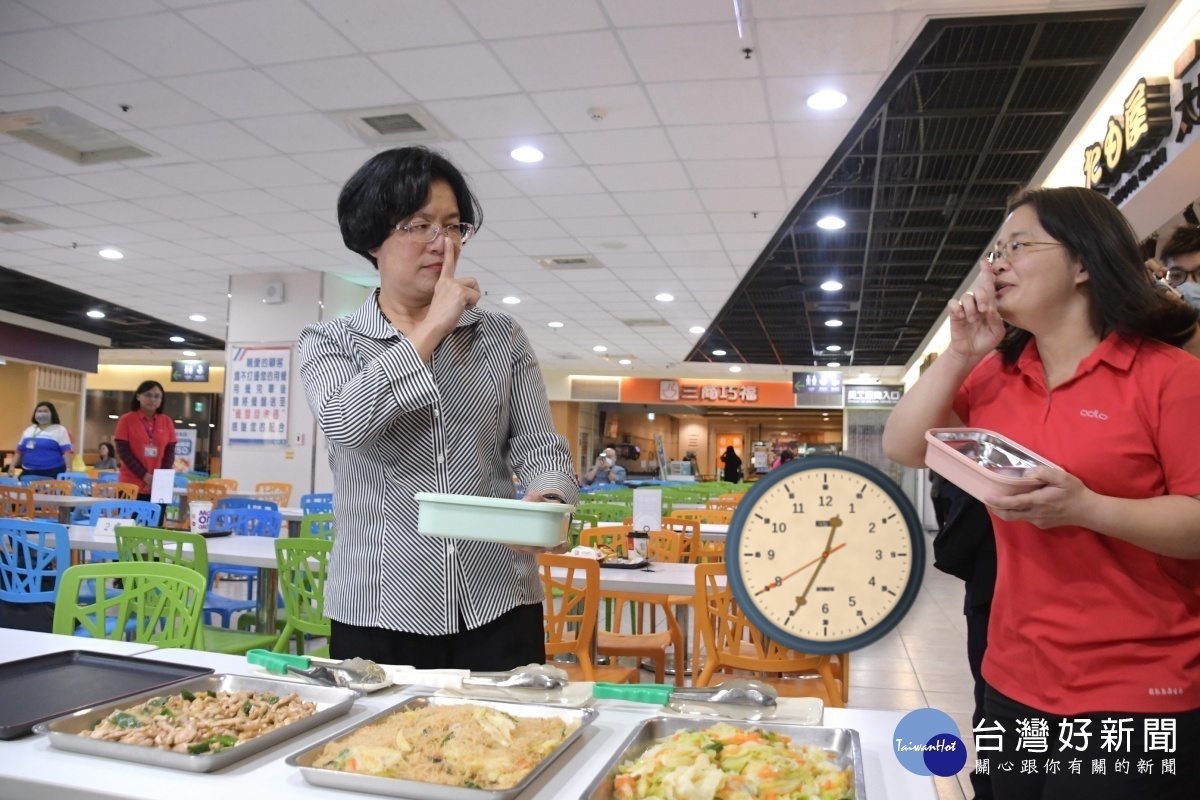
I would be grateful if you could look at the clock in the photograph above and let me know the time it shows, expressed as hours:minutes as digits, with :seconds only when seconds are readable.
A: 12:34:40
